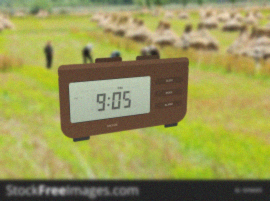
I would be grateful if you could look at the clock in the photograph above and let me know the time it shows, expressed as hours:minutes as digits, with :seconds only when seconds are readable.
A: 9:05
